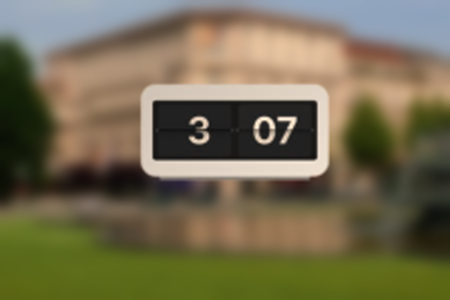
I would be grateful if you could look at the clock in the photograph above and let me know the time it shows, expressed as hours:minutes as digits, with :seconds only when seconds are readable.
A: 3:07
